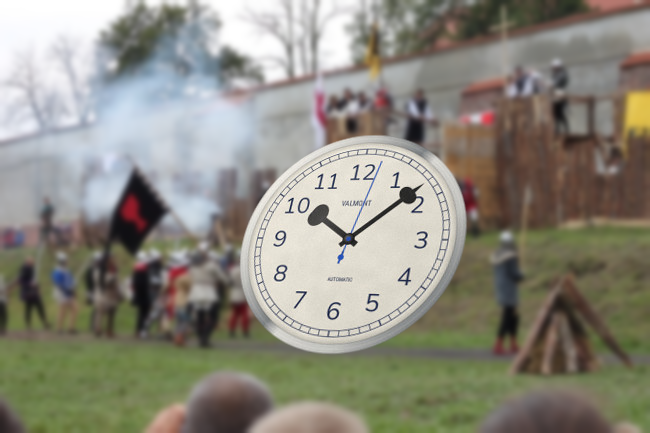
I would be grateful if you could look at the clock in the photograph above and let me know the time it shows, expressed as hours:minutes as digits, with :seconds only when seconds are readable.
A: 10:08:02
